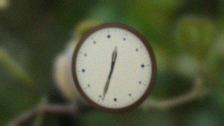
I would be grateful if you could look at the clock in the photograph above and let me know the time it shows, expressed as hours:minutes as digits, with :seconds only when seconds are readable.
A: 12:34
